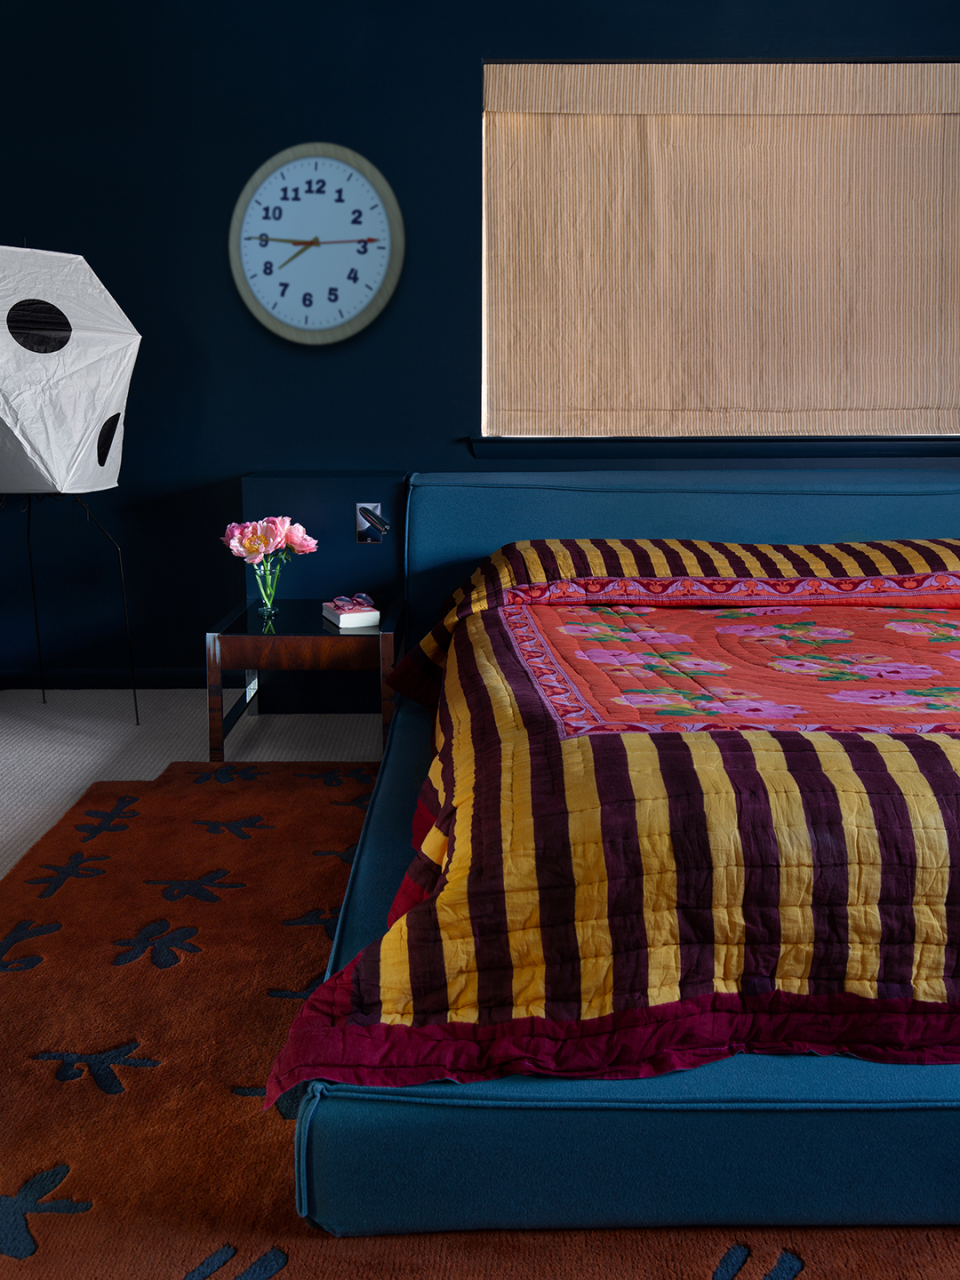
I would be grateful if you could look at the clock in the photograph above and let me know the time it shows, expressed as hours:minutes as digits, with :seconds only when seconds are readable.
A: 7:45:14
